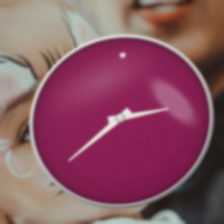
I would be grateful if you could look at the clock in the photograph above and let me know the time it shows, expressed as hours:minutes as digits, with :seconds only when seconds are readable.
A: 2:38
